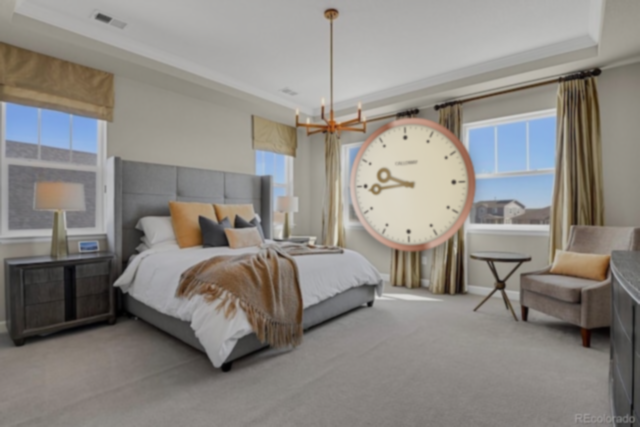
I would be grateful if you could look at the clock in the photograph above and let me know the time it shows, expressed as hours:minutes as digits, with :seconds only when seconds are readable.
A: 9:44
